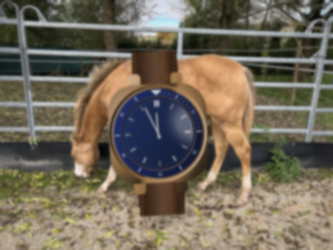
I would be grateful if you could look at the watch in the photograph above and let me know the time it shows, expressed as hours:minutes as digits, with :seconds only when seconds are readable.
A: 11:56
